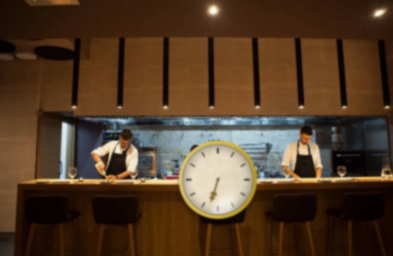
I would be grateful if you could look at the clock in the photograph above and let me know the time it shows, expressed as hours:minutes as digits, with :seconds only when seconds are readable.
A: 6:33
